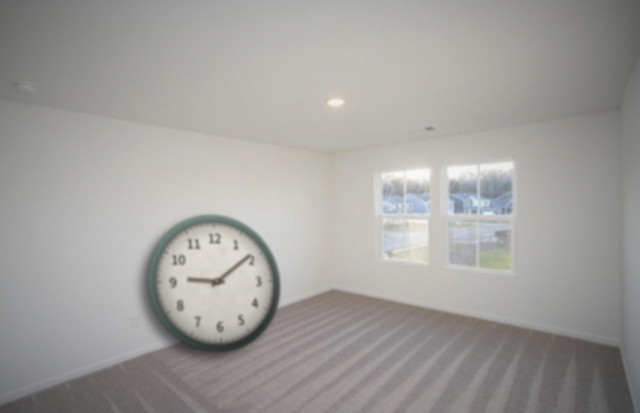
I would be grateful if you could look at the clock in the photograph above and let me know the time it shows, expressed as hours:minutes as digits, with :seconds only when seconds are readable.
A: 9:09
